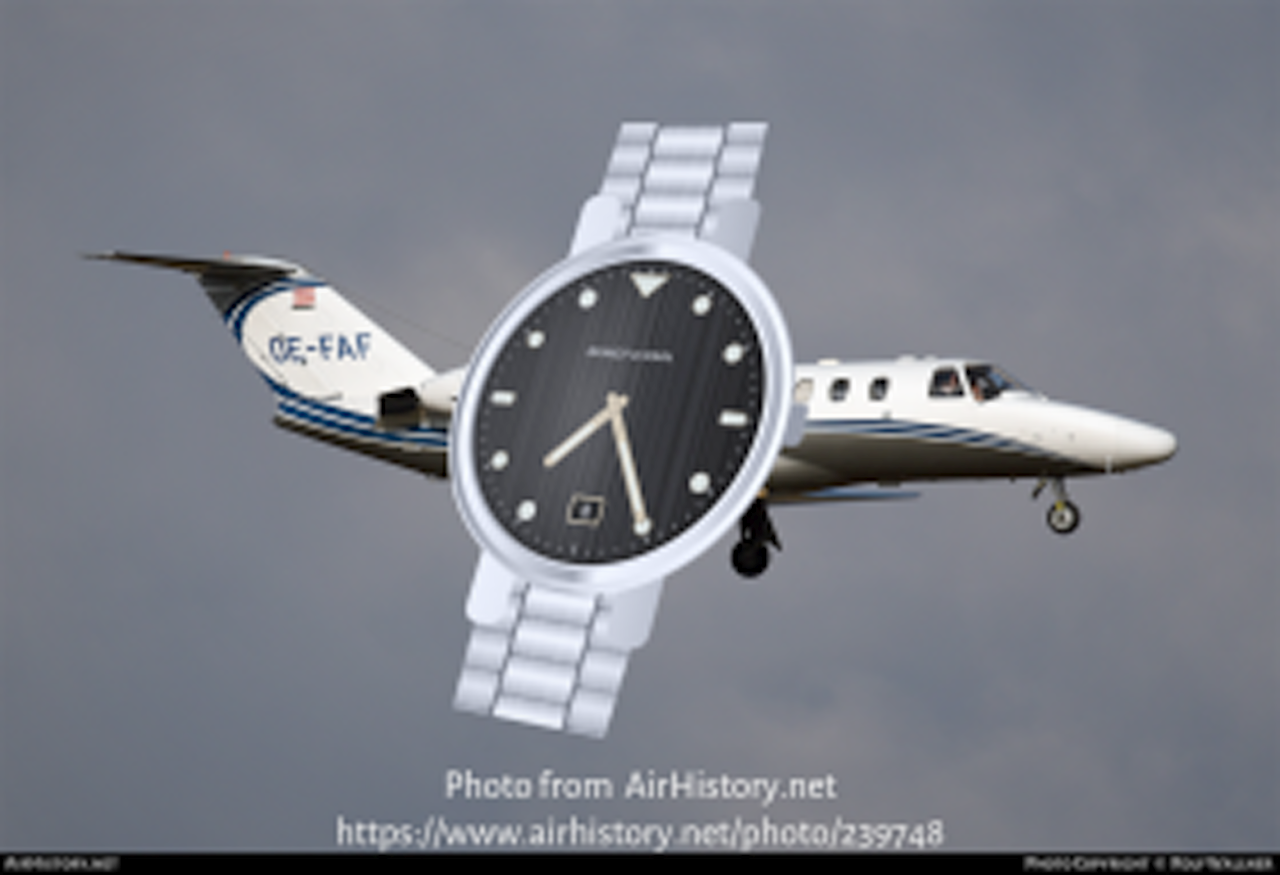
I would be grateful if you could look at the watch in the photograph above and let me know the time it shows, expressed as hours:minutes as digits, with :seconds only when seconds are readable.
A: 7:25
